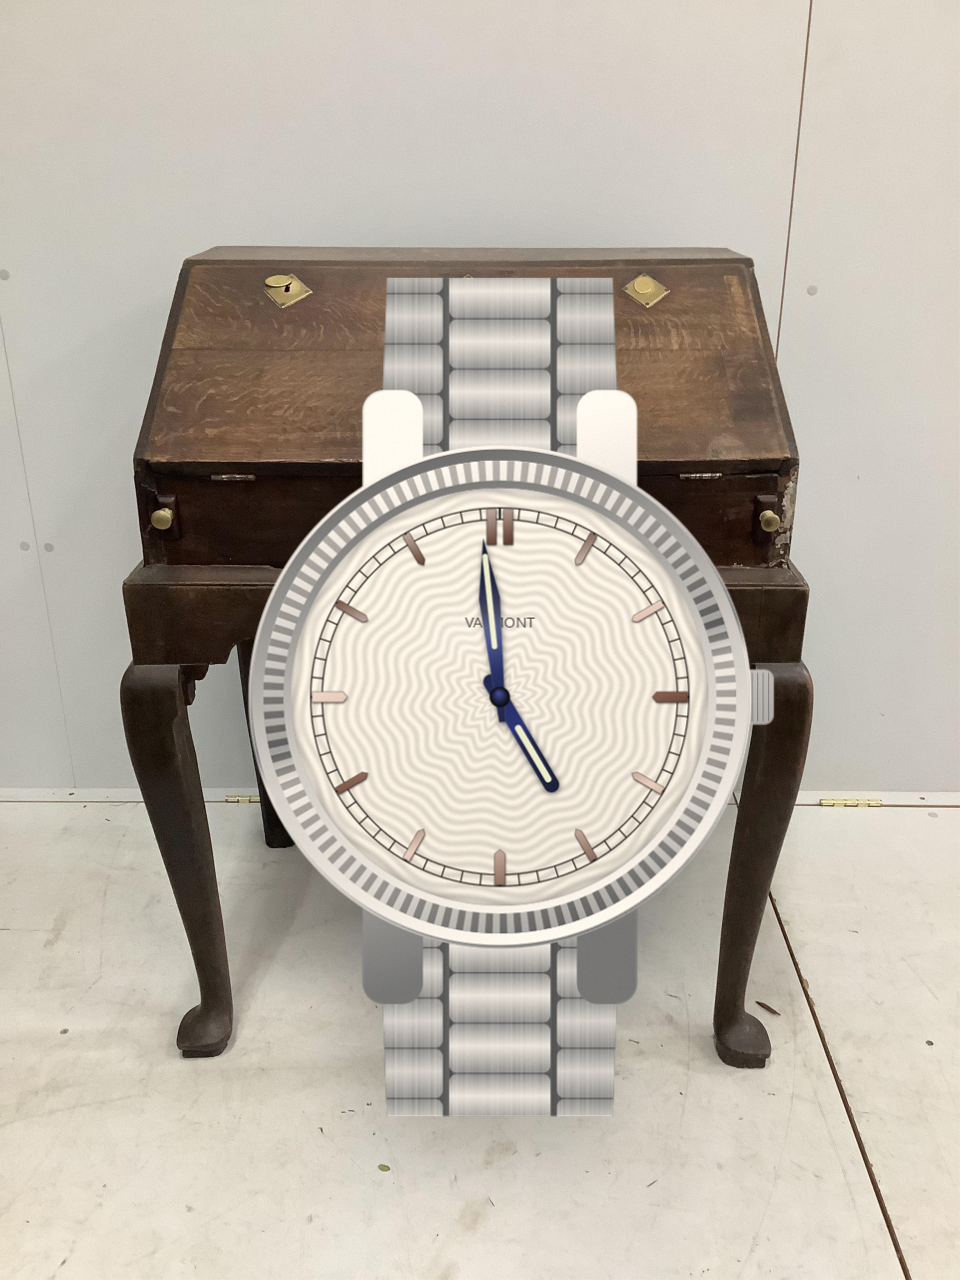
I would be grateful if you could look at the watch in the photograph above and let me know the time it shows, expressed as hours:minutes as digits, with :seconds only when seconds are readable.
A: 4:59
